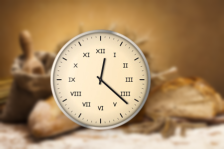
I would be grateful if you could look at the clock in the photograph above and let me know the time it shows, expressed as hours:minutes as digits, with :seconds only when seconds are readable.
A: 12:22
